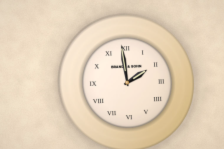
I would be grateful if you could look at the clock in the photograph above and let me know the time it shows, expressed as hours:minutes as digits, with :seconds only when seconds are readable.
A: 1:59
